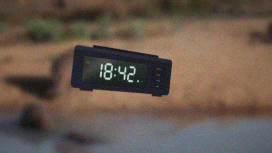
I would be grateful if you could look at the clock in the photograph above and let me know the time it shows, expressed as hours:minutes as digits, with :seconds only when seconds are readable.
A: 18:42
